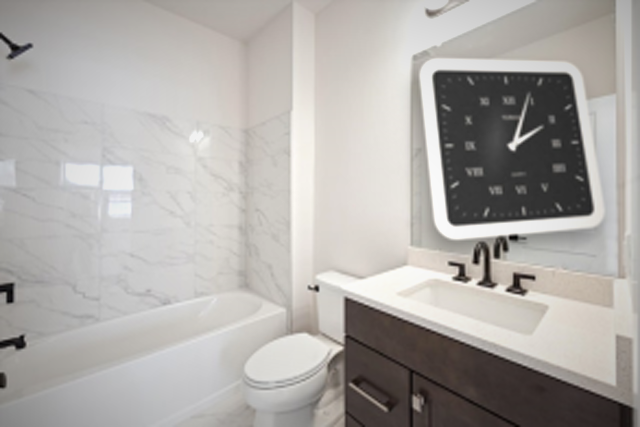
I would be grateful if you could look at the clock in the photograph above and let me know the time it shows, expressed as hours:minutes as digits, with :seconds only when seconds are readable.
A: 2:04
